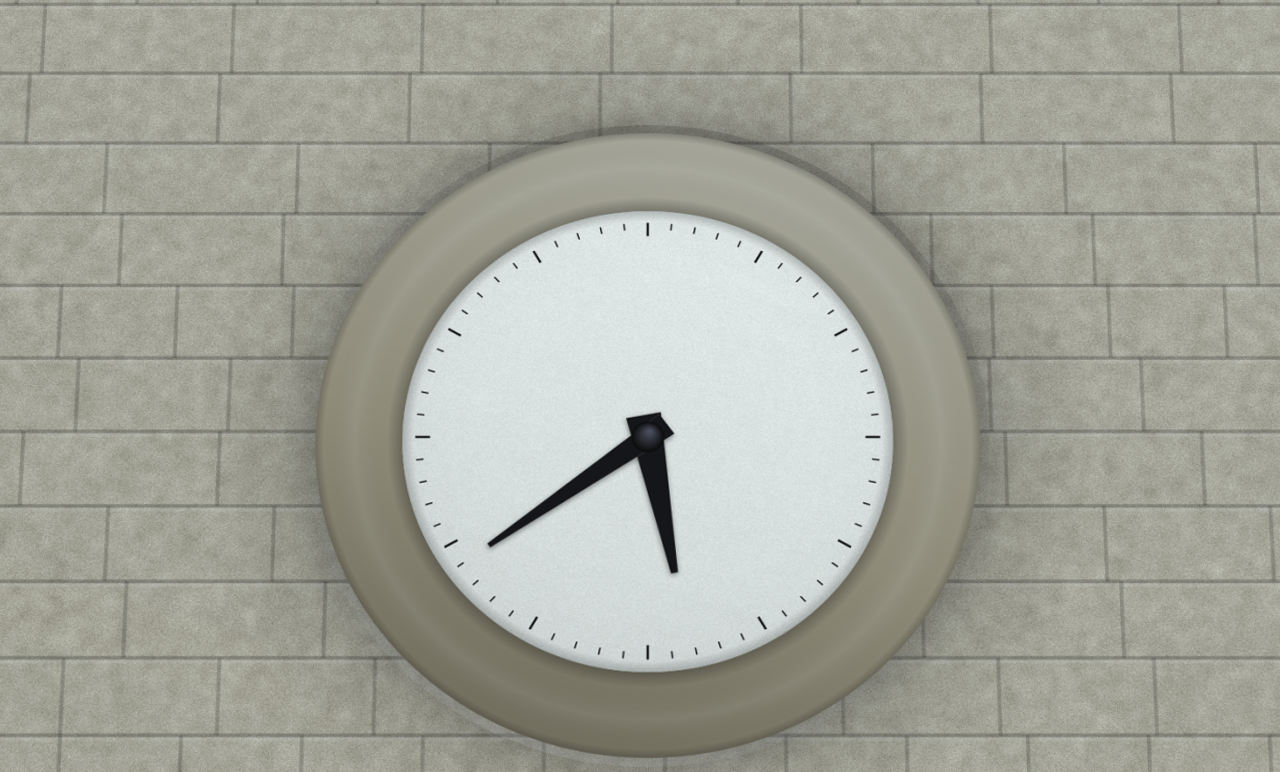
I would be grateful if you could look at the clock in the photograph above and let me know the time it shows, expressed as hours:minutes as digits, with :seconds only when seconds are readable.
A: 5:39
